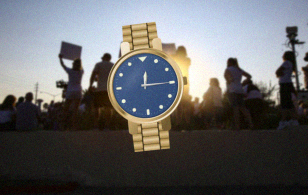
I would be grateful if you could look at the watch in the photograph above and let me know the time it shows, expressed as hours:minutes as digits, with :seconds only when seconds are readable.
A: 12:15
